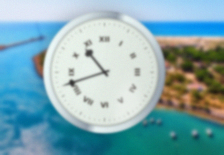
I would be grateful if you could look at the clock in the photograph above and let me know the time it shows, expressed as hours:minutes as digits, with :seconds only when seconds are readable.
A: 10:42
